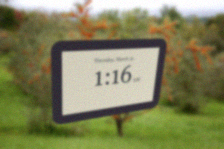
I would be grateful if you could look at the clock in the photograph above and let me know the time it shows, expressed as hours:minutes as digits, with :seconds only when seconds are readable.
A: 1:16
